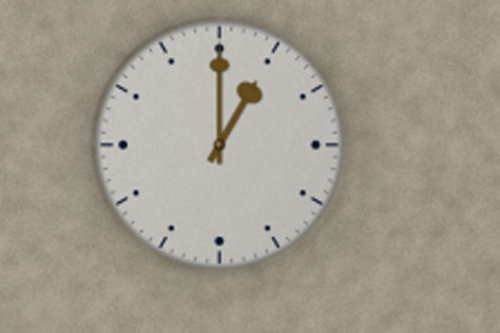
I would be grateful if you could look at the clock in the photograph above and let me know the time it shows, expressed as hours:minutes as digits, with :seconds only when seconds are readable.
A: 1:00
